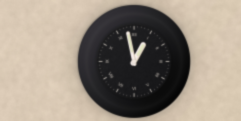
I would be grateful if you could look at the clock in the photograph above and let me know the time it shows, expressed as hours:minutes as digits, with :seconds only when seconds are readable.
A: 12:58
